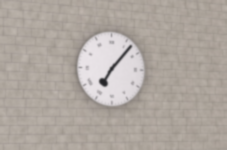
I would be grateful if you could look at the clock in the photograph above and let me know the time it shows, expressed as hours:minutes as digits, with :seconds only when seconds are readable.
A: 7:07
